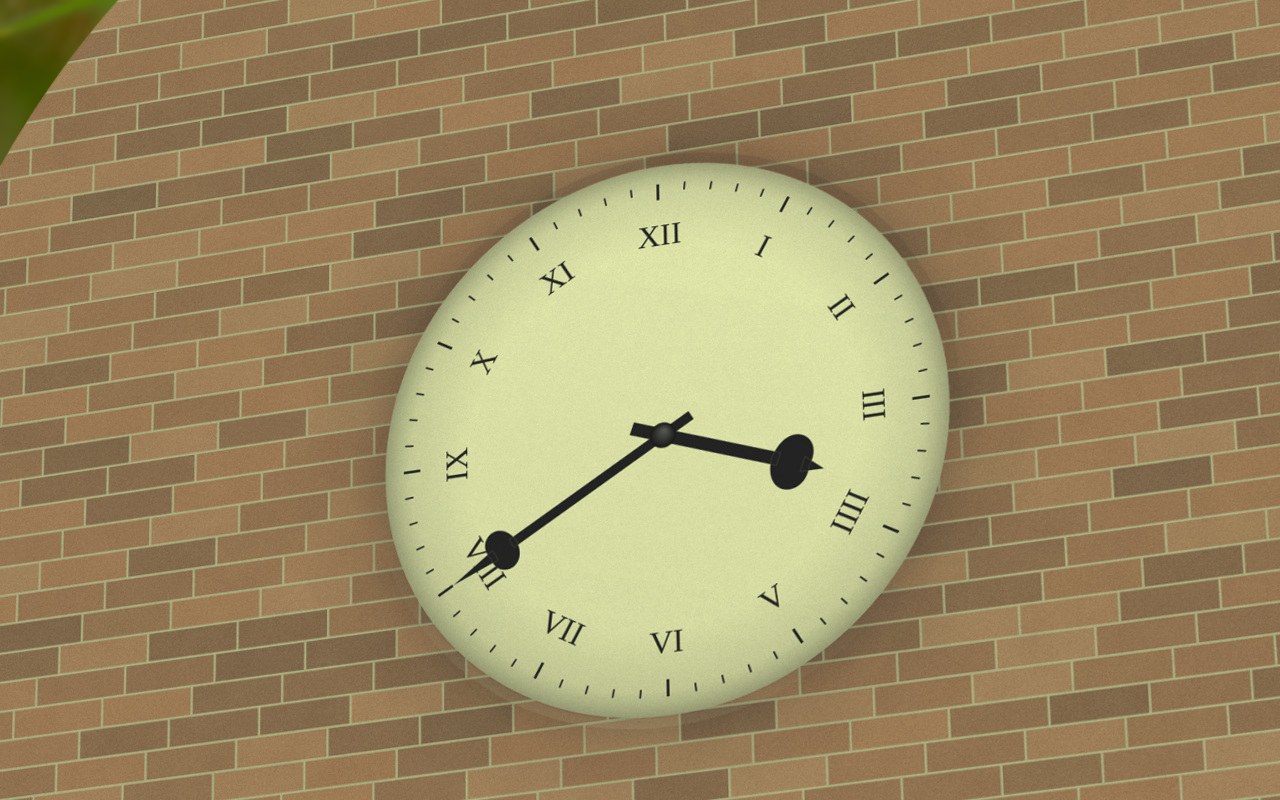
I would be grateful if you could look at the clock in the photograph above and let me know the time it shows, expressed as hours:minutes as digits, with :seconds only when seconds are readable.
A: 3:40
